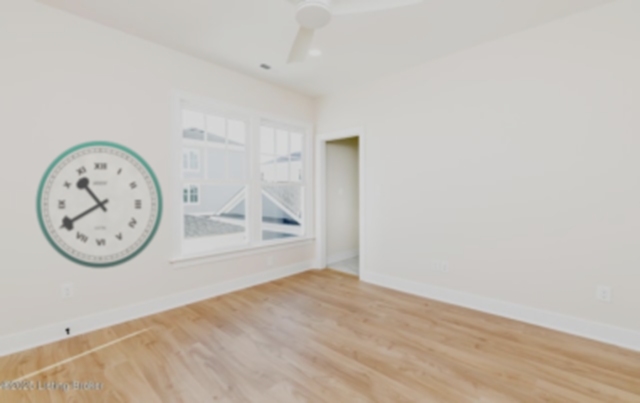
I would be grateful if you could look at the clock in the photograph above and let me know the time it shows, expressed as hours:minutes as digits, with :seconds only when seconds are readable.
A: 10:40
